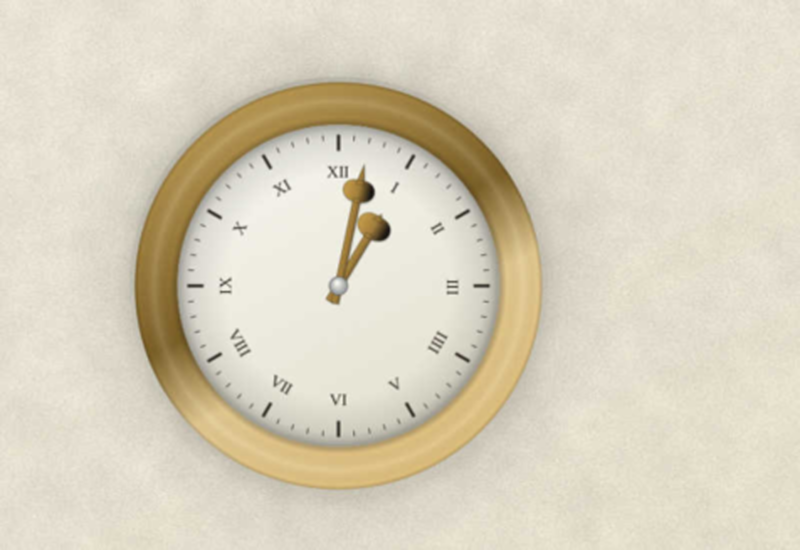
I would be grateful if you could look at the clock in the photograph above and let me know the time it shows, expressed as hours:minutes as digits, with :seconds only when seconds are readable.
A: 1:02
